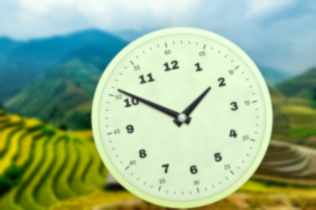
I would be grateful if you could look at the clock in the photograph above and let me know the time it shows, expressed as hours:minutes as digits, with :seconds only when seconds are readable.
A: 1:51
